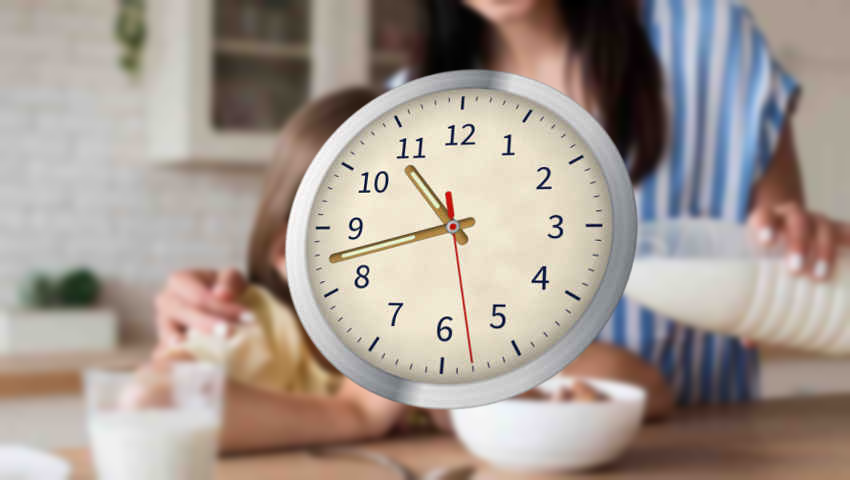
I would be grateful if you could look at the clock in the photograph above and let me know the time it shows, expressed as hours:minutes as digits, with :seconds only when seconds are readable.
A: 10:42:28
